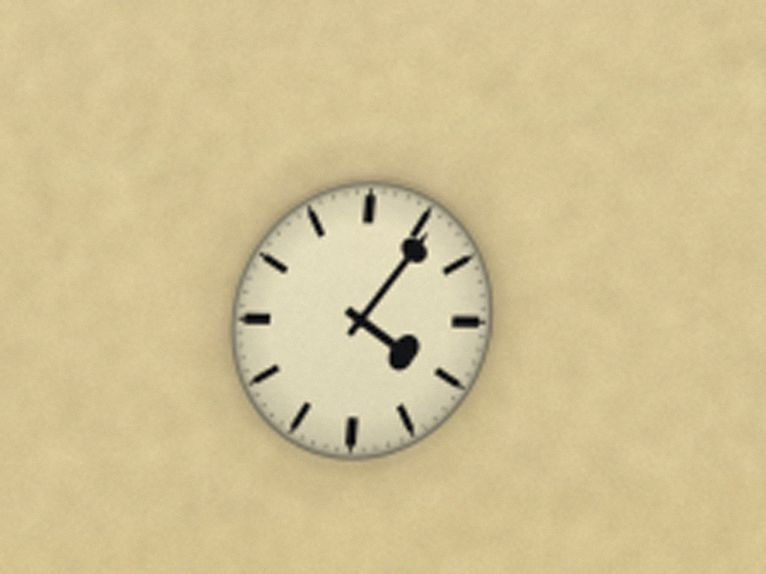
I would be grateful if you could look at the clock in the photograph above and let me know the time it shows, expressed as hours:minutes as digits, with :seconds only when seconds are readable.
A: 4:06
